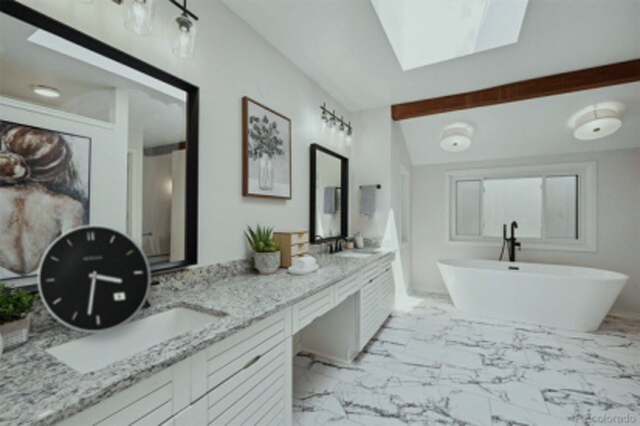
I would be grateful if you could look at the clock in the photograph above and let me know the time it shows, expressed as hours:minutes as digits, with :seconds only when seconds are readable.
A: 3:32
